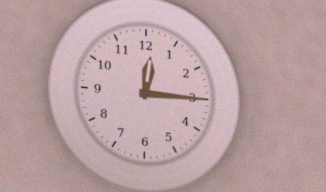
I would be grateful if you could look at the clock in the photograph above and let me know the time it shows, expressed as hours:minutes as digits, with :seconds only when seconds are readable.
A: 12:15
